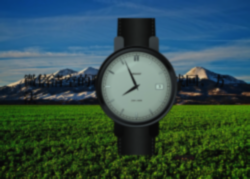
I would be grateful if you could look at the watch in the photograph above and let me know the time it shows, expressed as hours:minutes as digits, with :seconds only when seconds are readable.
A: 7:56
